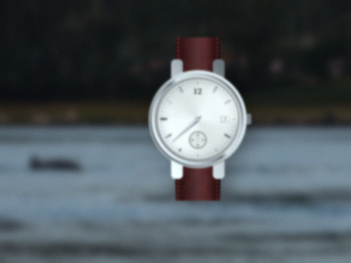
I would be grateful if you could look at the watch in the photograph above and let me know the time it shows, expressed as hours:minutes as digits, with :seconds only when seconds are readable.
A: 7:38
